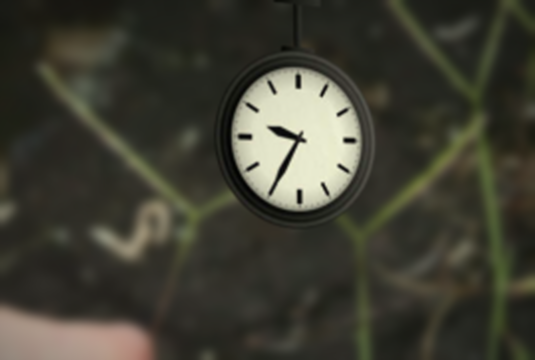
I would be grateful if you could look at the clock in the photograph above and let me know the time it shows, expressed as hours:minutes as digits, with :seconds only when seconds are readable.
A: 9:35
